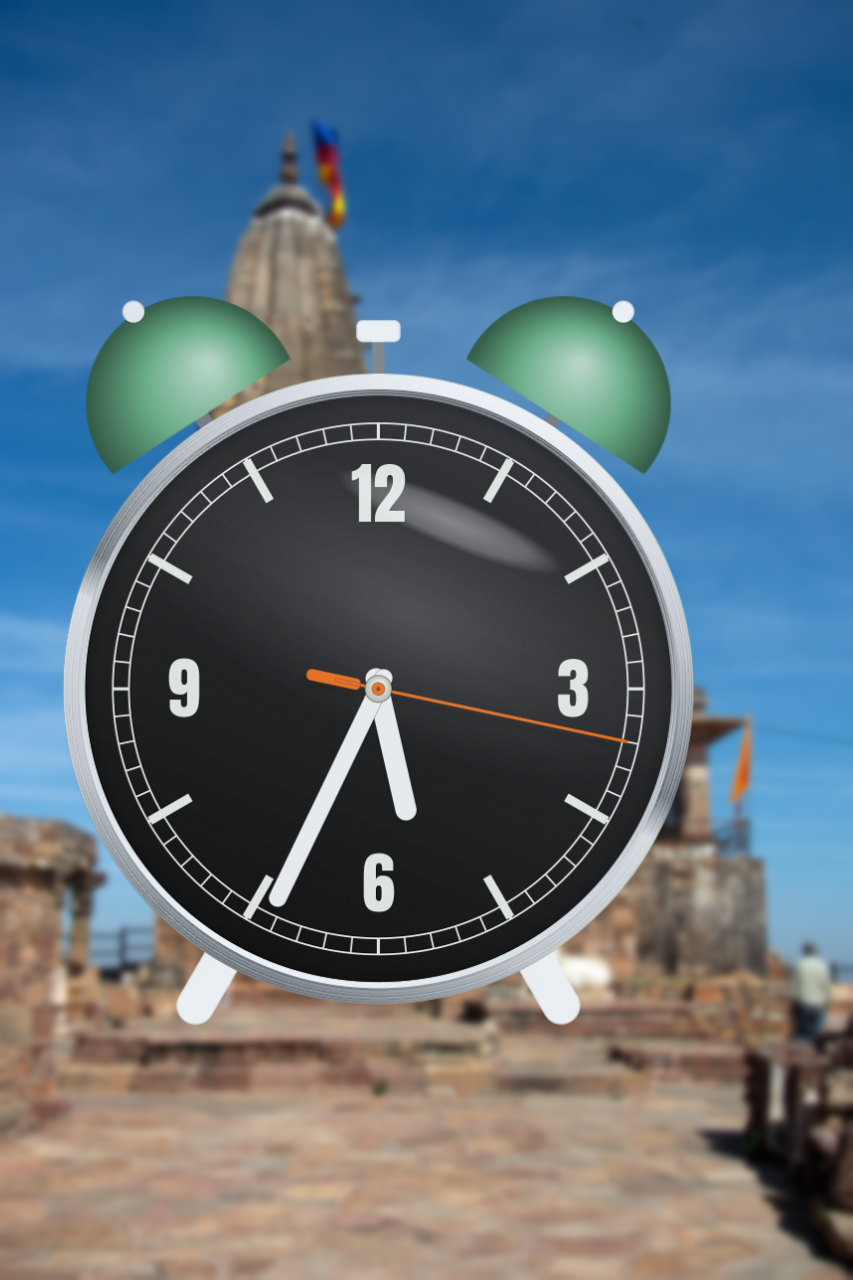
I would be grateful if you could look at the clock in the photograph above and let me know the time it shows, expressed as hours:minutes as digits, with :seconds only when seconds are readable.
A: 5:34:17
